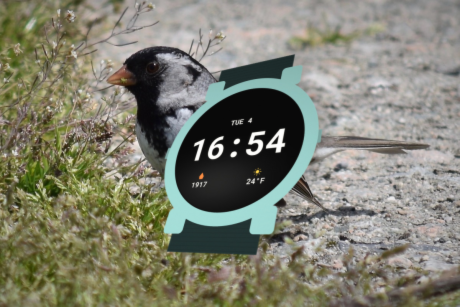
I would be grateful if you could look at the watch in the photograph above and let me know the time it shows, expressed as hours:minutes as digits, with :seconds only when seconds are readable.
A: 16:54
